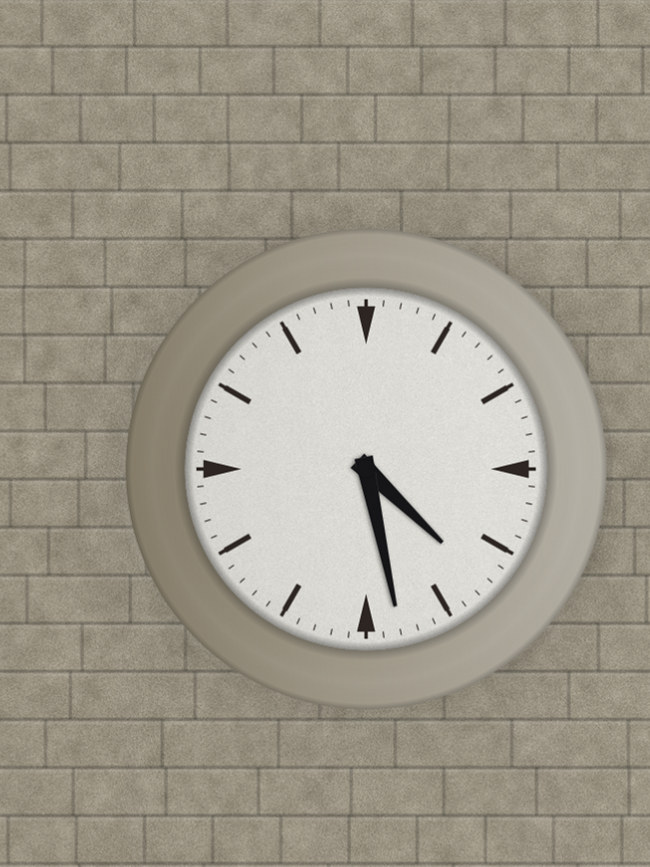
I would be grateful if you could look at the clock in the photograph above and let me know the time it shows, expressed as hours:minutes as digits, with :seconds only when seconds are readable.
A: 4:28
